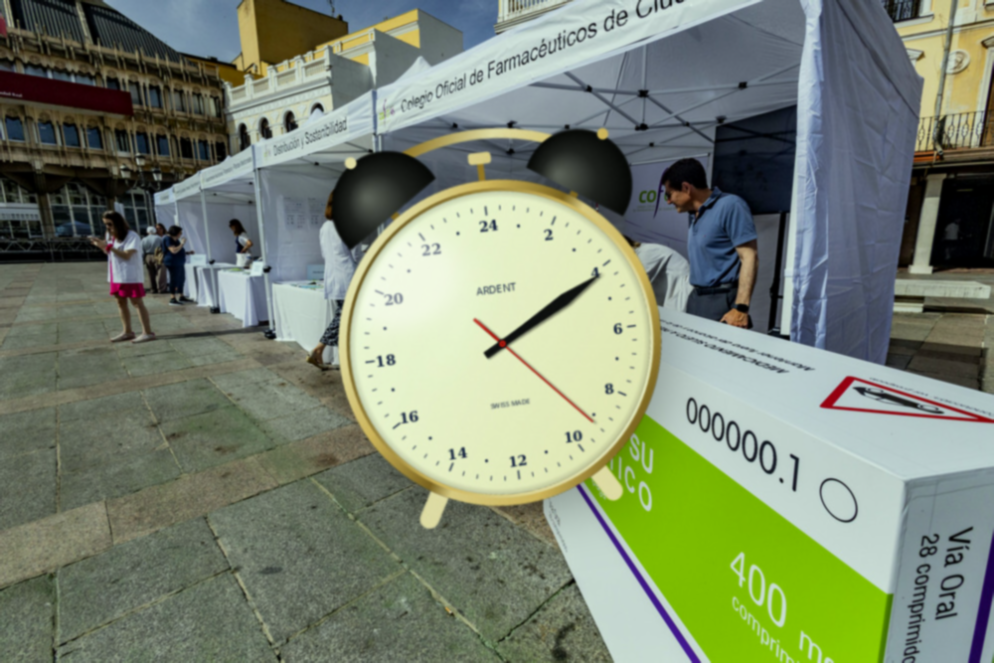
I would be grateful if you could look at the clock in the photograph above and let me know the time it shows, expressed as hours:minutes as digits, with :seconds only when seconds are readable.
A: 4:10:23
